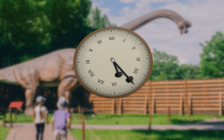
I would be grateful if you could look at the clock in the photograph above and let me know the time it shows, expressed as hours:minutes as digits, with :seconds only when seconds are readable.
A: 5:24
